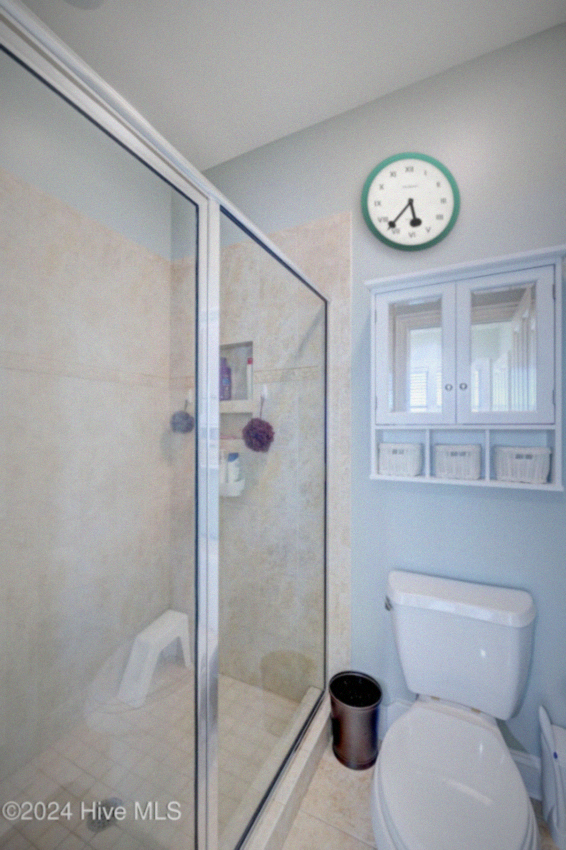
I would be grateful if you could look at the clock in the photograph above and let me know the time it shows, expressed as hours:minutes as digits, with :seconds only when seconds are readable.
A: 5:37
